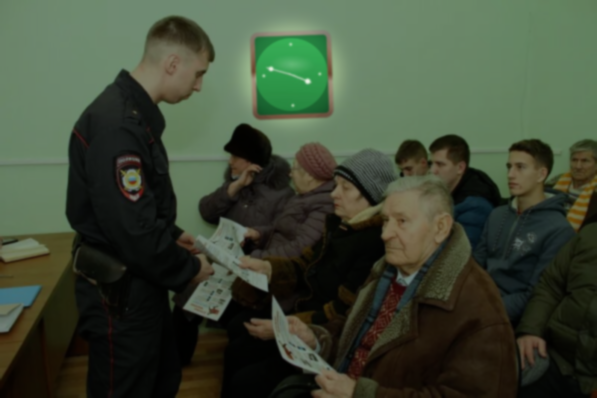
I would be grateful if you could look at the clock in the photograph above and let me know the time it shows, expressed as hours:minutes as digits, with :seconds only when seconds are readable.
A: 3:48
